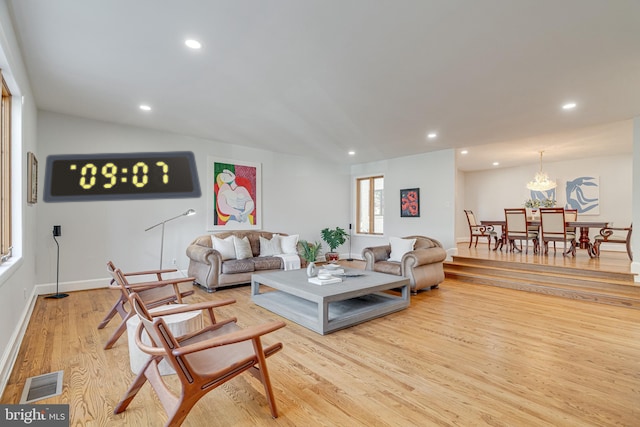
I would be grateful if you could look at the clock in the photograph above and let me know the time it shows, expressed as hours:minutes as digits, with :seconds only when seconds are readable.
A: 9:07
